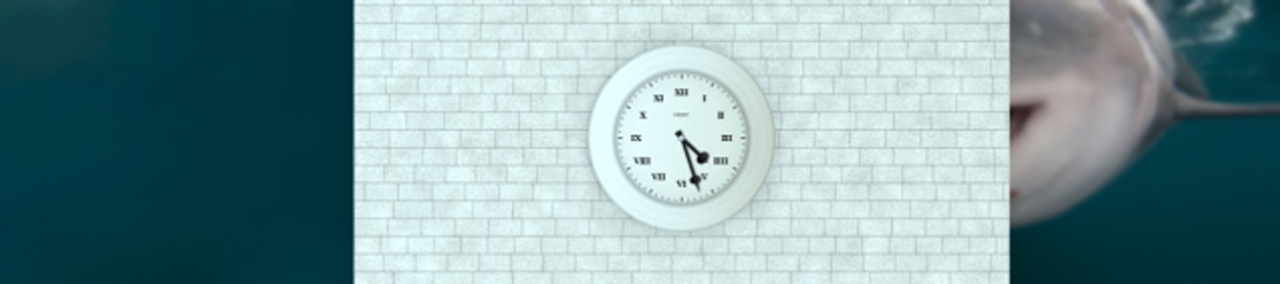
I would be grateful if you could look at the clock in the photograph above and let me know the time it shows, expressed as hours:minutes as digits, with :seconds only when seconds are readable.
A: 4:27
